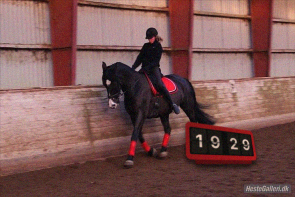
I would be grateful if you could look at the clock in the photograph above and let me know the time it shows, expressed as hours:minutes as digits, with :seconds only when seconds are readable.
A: 19:29
